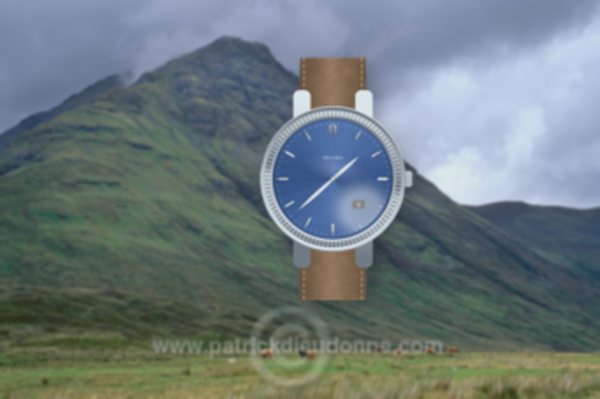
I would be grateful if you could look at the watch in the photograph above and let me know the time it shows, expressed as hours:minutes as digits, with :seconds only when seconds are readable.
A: 1:38
